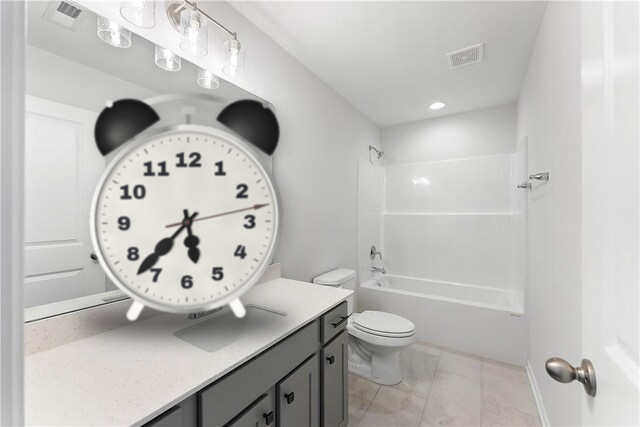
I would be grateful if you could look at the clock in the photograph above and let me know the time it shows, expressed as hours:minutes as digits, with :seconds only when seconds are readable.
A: 5:37:13
